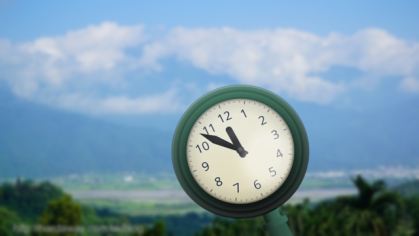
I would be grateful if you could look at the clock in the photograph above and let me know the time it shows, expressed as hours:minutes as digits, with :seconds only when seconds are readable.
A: 11:53
